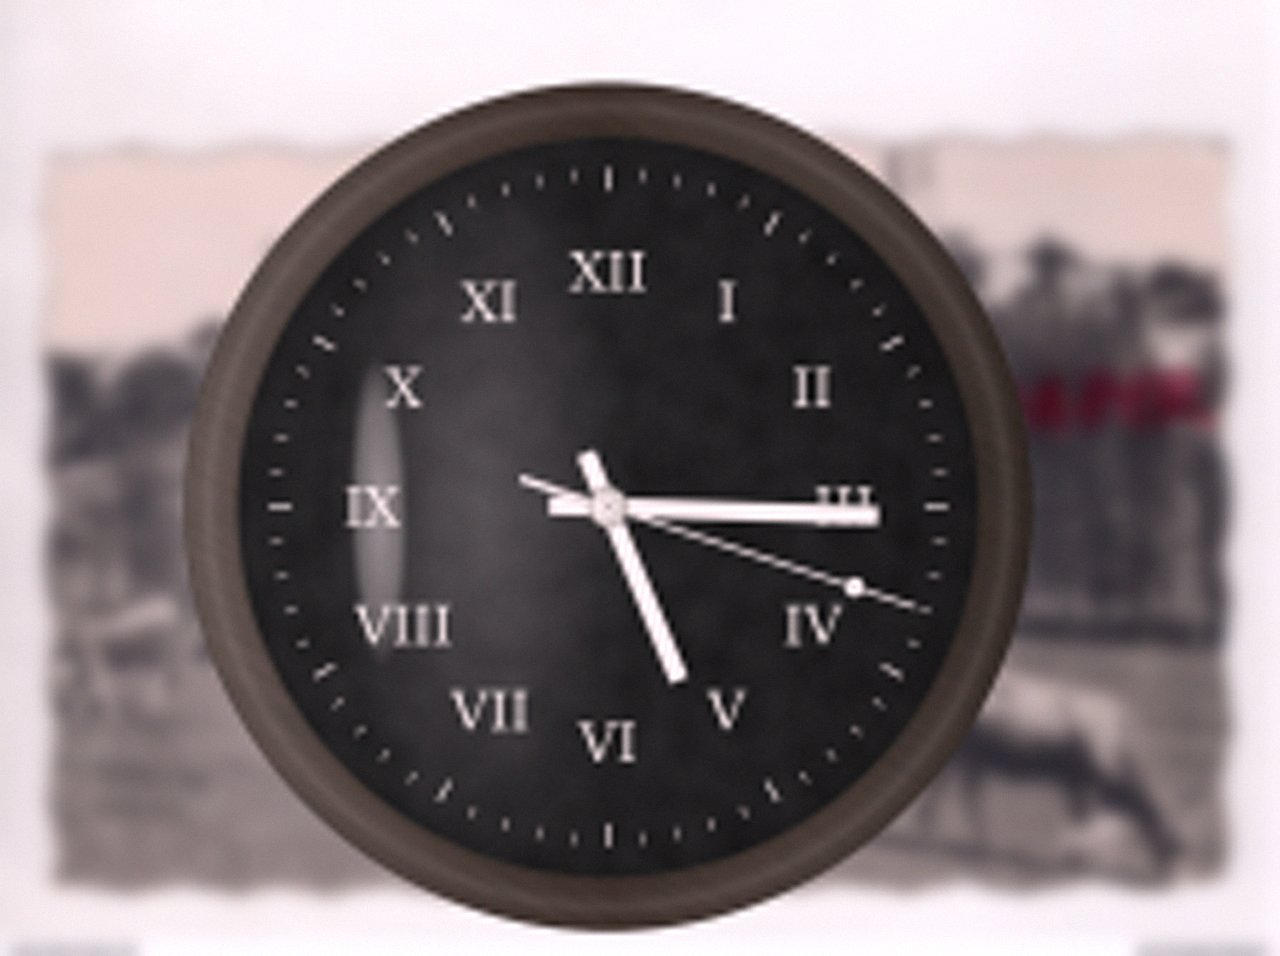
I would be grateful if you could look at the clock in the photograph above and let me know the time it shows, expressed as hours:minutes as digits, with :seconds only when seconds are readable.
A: 5:15:18
